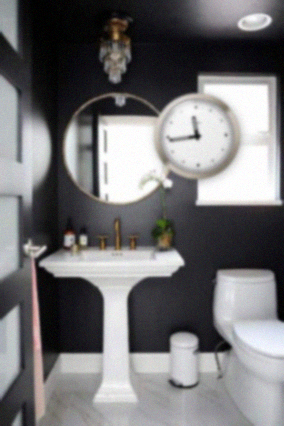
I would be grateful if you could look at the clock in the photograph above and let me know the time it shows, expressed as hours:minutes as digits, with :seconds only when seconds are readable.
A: 11:44
